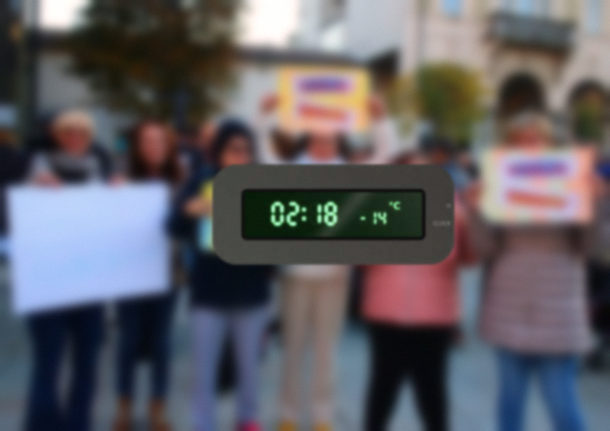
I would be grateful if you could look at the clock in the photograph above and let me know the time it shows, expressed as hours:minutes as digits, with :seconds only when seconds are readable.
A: 2:18
